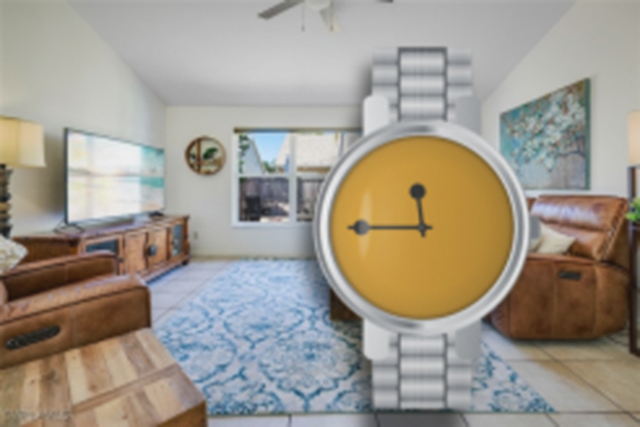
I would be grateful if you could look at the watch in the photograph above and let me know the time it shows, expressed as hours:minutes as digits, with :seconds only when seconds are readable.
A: 11:45
